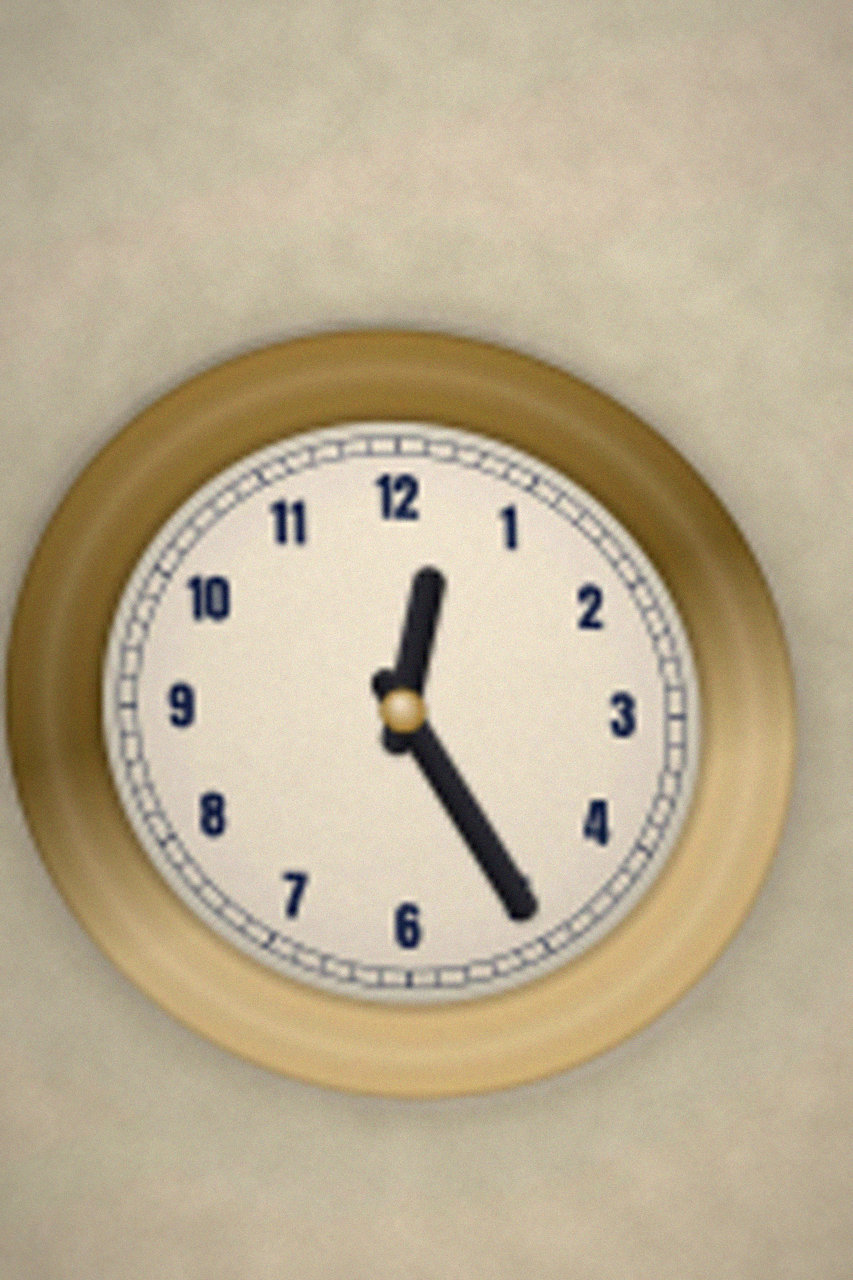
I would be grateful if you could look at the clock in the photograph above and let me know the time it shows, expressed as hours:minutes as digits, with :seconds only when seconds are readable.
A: 12:25
